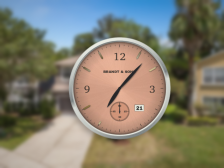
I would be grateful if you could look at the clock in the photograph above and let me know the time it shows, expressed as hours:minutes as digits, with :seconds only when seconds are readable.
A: 7:07
